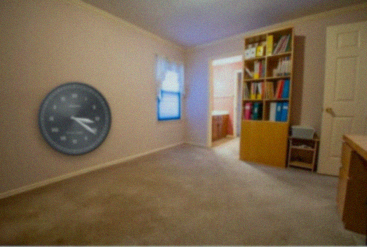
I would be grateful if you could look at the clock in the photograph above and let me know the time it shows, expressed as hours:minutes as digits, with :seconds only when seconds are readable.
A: 3:21
